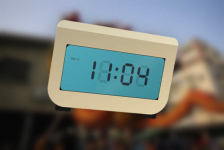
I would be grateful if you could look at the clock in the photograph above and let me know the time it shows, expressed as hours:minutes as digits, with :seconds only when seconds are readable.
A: 11:04
